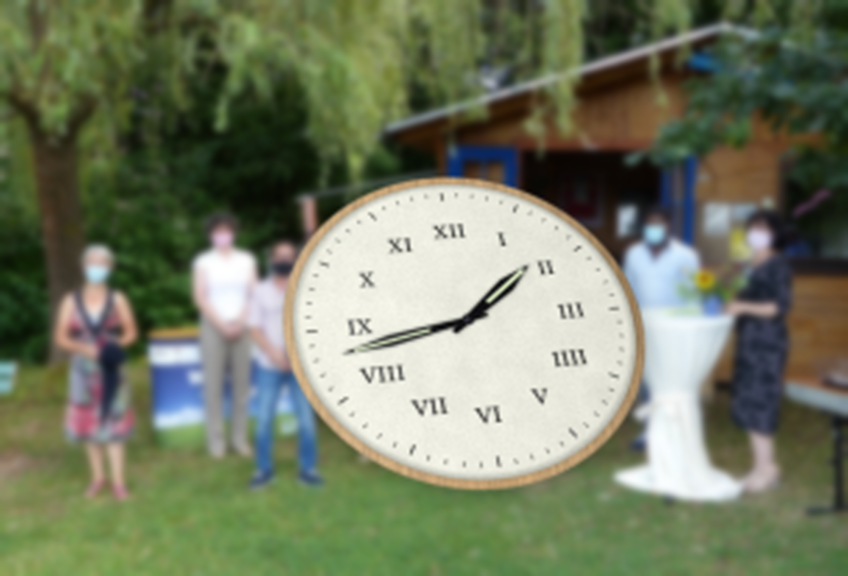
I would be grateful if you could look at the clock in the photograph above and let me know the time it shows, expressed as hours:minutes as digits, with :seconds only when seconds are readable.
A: 1:43
